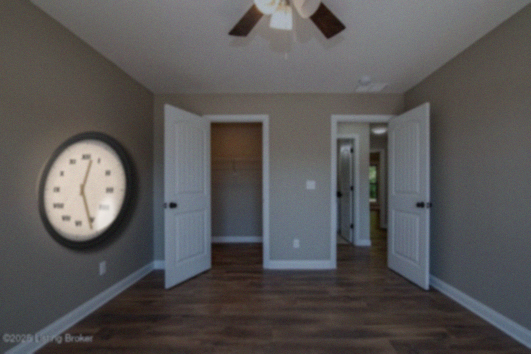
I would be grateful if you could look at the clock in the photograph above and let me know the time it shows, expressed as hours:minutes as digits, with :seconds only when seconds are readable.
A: 12:26
